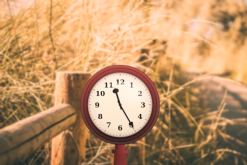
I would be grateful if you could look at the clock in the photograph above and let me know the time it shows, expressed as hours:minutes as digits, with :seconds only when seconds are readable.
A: 11:25
